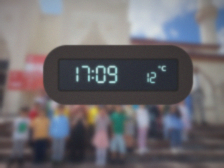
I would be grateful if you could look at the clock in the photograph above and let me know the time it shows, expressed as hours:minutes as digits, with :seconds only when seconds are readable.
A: 17:09
